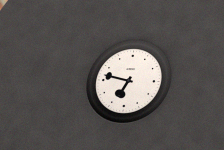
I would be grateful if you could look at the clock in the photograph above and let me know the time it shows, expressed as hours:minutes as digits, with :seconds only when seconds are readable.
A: 6:47
